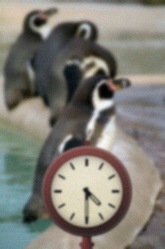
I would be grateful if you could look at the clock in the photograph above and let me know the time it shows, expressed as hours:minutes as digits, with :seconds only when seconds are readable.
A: 4:30
